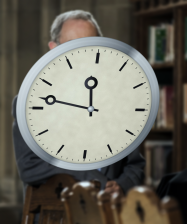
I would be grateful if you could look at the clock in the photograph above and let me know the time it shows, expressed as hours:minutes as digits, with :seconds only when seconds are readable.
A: 11:47
